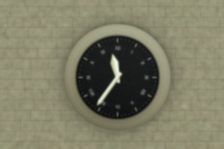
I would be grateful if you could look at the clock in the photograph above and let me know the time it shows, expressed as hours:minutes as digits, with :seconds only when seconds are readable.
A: 11:36
